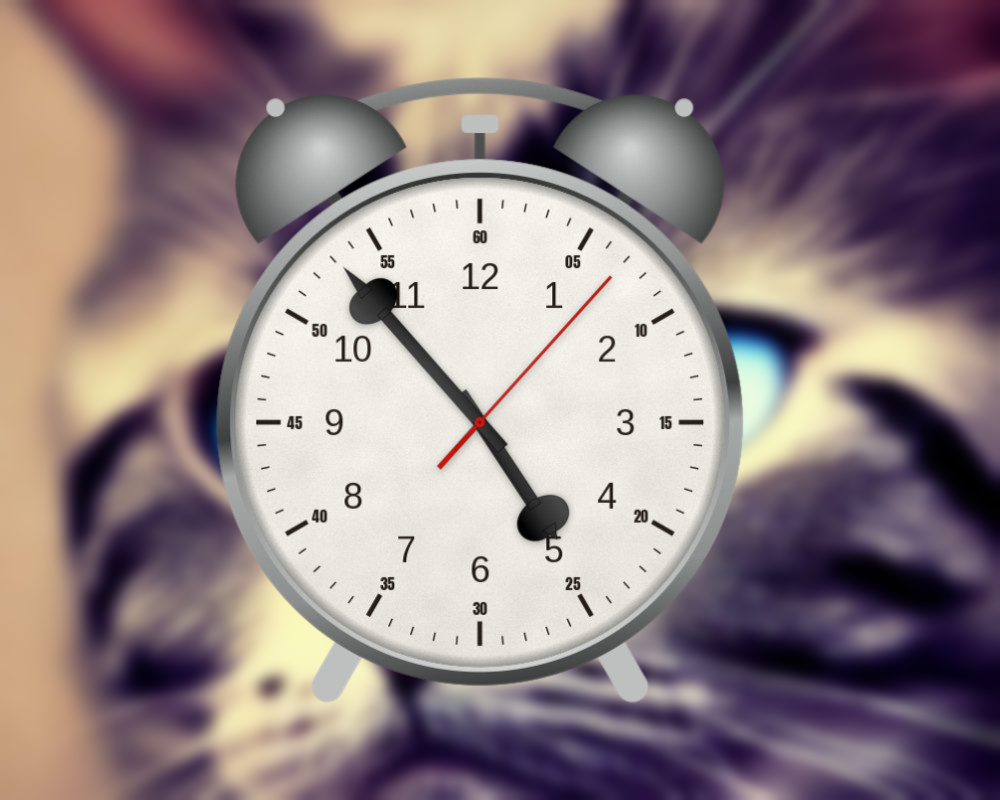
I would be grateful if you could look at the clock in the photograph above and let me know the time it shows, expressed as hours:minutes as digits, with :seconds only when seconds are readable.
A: 4:53:07
